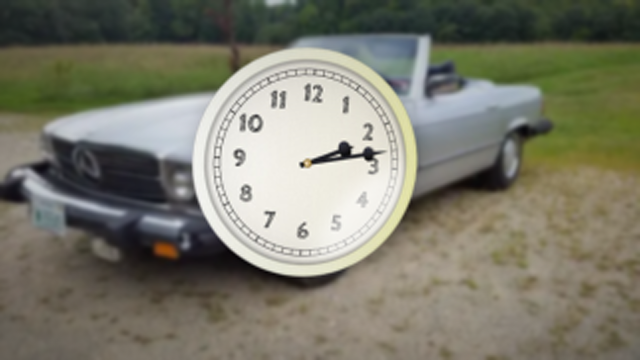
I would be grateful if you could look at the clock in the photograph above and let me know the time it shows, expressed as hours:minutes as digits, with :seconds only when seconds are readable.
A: 2:13
